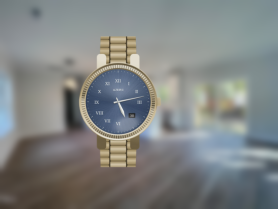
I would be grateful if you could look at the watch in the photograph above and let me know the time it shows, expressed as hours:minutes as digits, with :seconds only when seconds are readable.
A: 5:13
